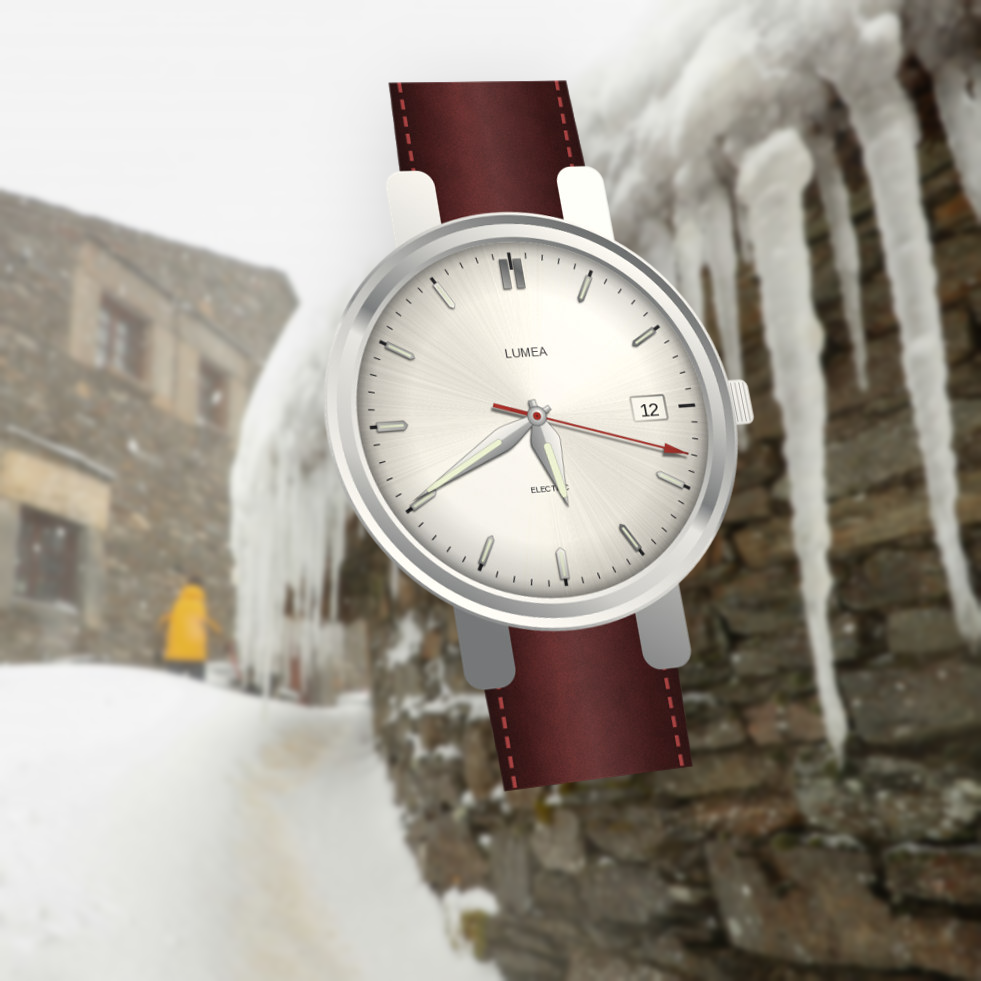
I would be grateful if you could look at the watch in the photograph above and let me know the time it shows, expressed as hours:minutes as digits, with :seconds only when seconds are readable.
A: 5:40:18
